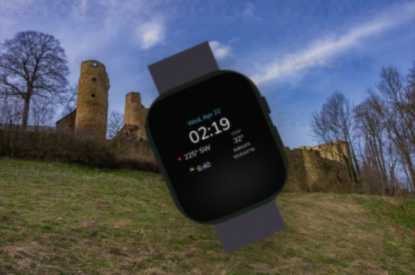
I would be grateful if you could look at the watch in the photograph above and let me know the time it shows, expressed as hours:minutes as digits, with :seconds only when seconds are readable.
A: 2:19
